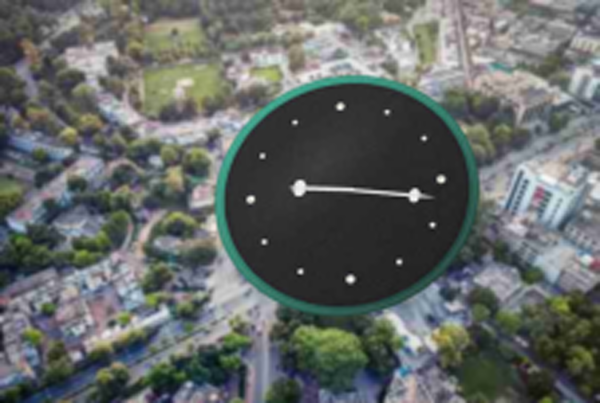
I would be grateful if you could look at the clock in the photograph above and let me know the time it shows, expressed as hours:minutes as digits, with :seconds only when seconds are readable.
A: 9:17
